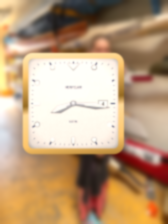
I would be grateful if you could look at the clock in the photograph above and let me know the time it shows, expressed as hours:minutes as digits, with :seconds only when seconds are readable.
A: 8:16
